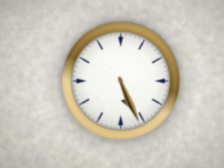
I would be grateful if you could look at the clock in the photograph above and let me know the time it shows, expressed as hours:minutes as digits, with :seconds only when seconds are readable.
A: 5:26
